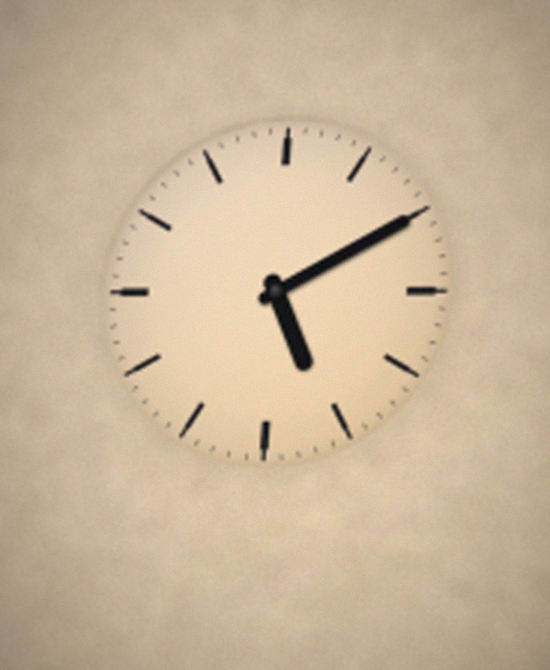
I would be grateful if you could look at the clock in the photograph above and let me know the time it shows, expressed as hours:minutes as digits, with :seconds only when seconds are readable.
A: 5:10
